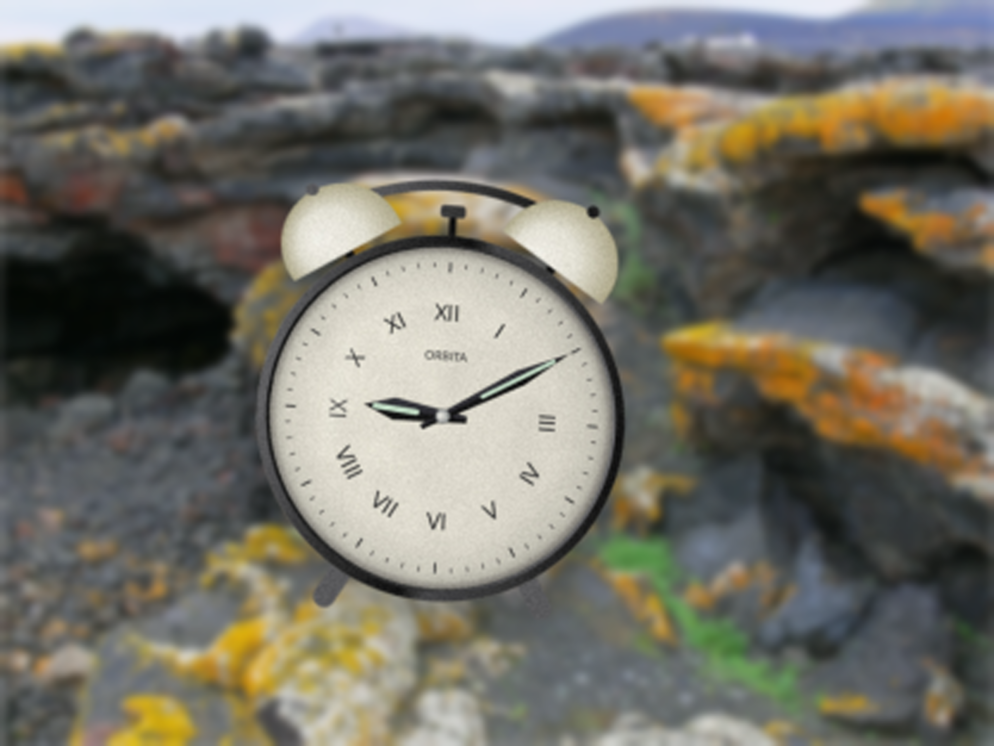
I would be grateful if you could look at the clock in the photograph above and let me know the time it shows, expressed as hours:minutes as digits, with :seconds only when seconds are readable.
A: 9:10
